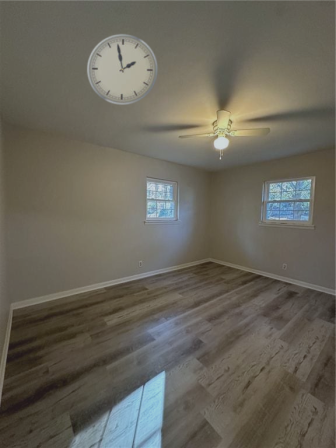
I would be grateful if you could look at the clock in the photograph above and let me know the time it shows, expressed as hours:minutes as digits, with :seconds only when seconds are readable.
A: 1:58
